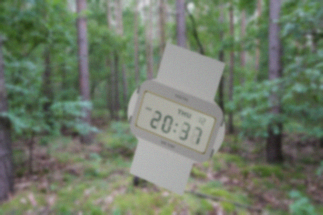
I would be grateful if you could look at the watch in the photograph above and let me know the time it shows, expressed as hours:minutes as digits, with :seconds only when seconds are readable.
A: 20:37
